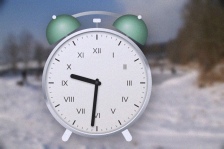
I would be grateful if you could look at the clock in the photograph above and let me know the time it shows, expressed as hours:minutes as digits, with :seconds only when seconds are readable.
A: 9:31
